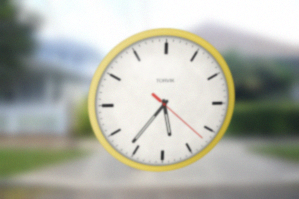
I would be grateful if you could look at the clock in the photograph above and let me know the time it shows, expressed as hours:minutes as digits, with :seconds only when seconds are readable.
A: 5:36:22
